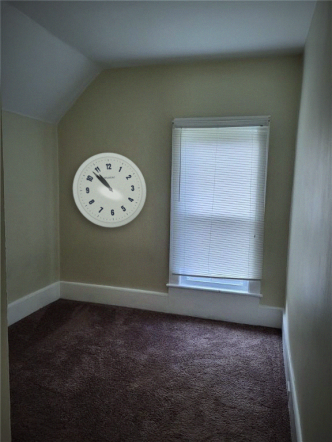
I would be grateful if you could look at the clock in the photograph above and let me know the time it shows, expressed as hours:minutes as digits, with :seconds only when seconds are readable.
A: 10:53
